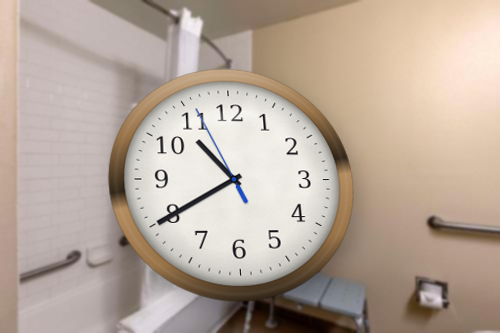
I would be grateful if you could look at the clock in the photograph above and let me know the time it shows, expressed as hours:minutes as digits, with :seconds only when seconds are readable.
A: 10:39:56
